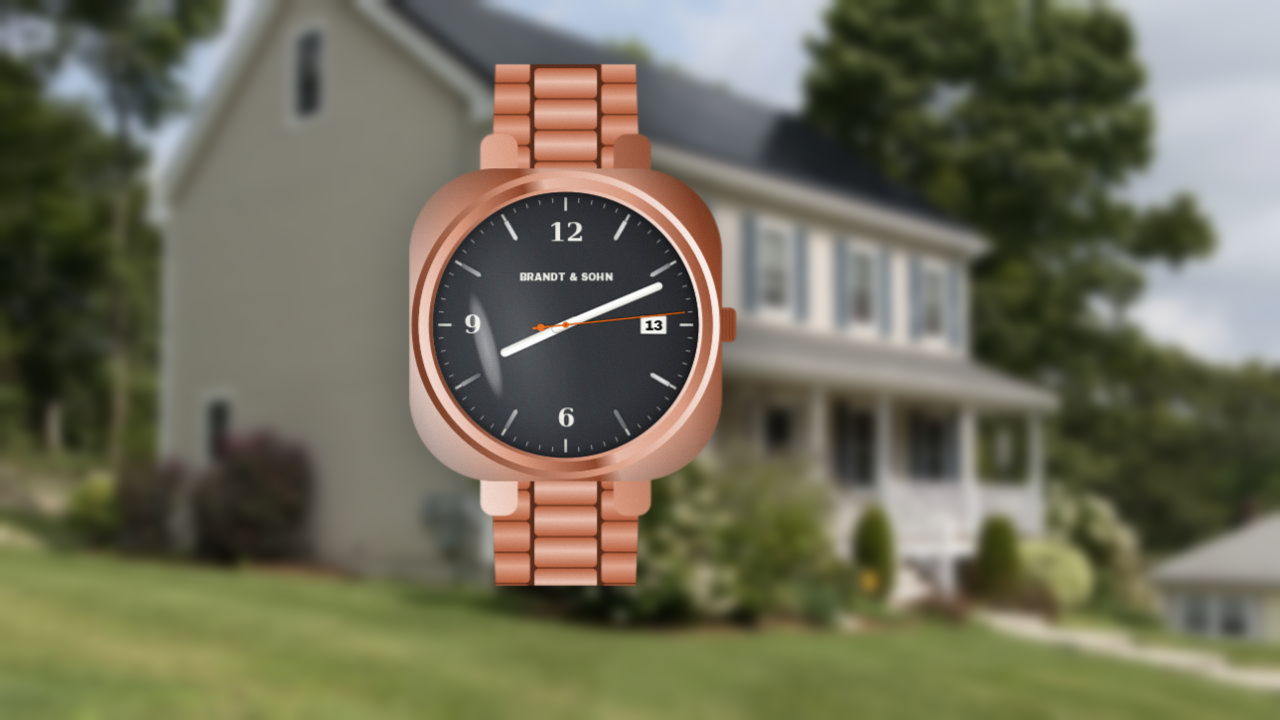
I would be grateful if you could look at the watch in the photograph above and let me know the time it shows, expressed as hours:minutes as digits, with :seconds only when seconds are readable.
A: 8:11:14
